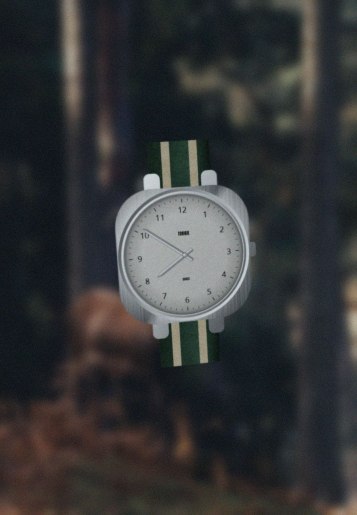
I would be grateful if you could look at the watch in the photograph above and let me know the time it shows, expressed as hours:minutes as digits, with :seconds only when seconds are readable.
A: 7:51
